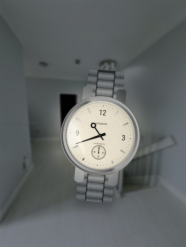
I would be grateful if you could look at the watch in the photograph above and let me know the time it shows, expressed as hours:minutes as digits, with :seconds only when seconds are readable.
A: 10:41
